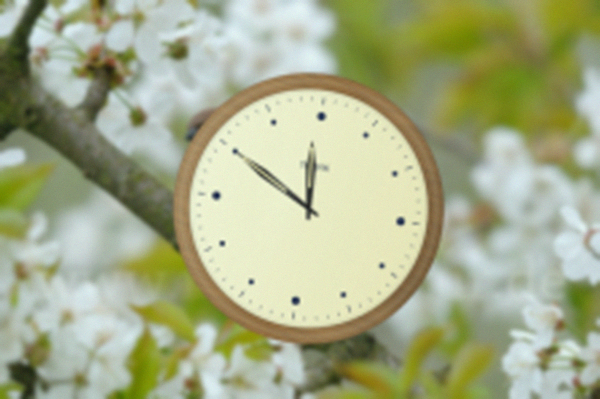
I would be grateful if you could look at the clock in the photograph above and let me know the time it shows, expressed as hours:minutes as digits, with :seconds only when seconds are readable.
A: 11:50
